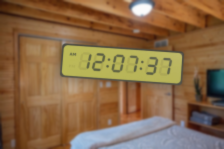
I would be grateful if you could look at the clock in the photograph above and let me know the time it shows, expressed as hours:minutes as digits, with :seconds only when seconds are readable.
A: 12:07:37
